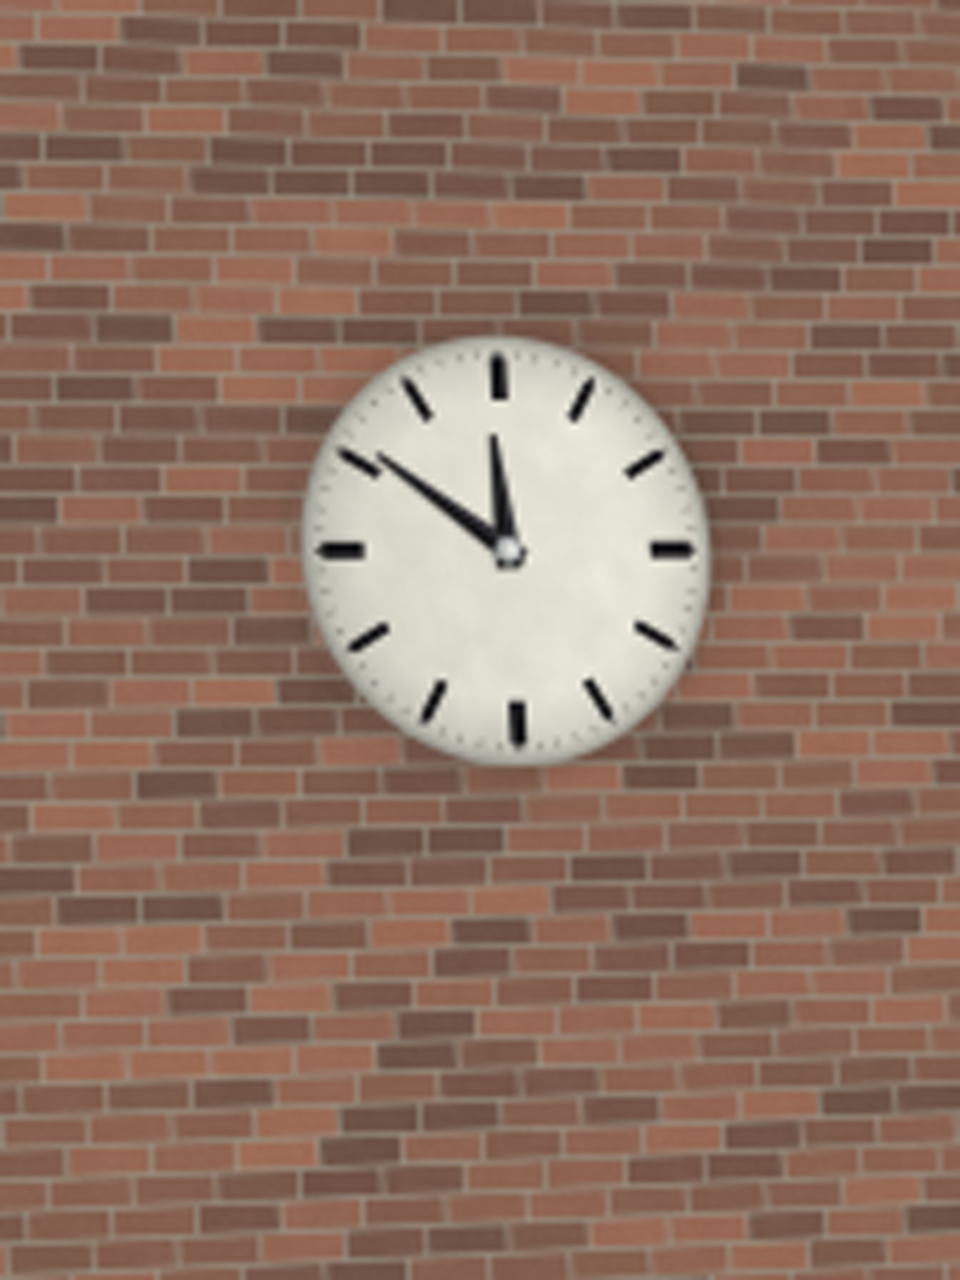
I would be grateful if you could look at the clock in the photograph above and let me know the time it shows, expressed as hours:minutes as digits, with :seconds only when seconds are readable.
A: 11:51
